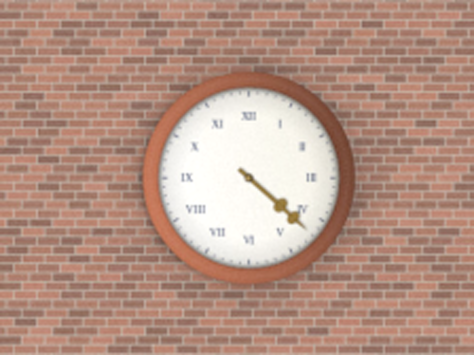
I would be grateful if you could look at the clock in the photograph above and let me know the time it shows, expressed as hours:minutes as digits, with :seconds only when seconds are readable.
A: 4:22
